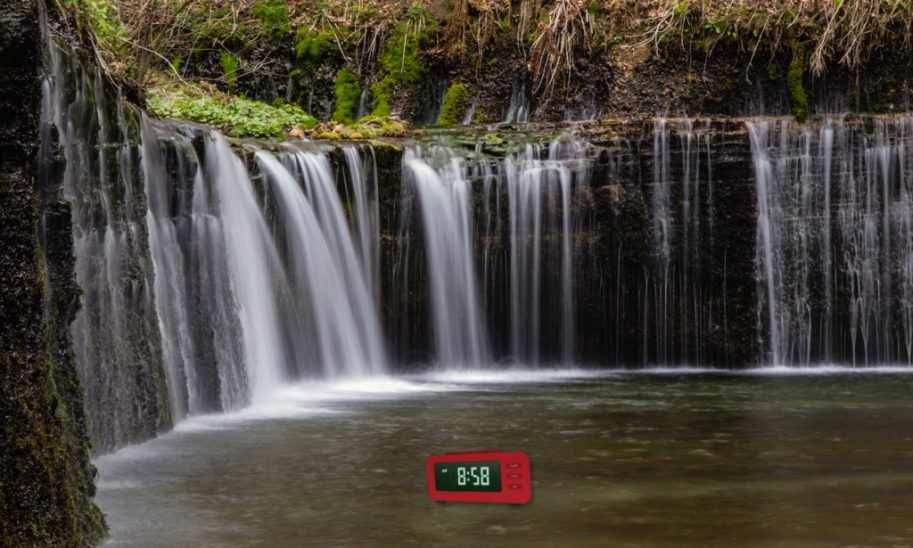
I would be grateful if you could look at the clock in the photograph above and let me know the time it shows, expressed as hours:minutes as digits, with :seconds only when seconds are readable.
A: 8:58
